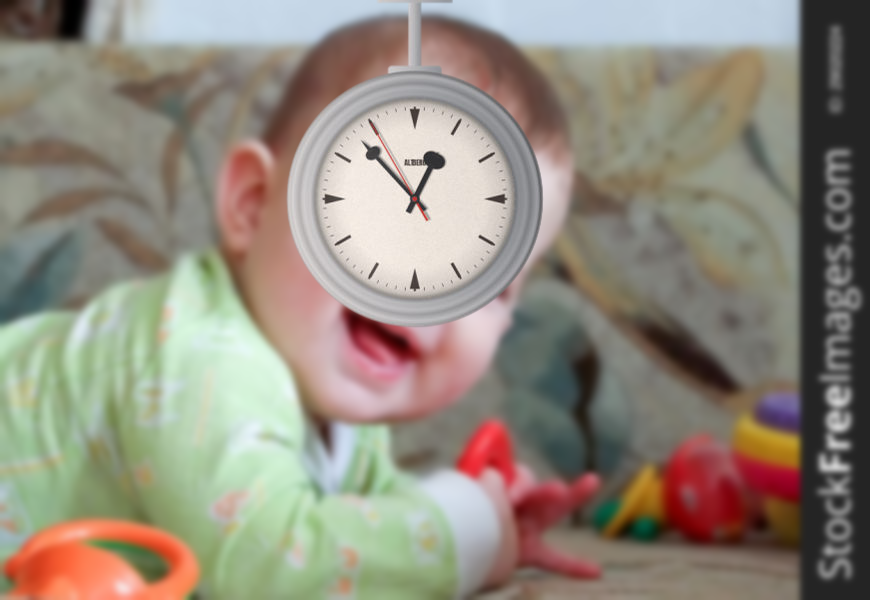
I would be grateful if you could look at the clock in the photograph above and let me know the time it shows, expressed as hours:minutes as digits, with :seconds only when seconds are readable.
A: 12:52:55
